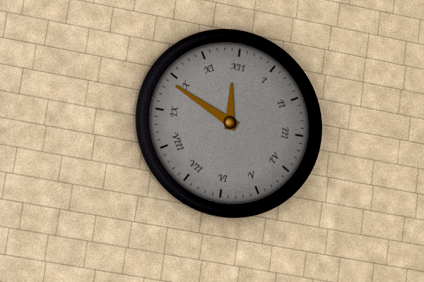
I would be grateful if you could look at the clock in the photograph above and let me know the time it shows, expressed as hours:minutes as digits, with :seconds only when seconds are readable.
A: 11:49
